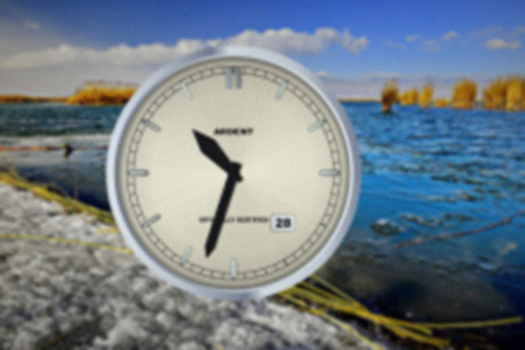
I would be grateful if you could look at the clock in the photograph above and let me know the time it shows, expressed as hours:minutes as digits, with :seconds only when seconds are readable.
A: 10:33
